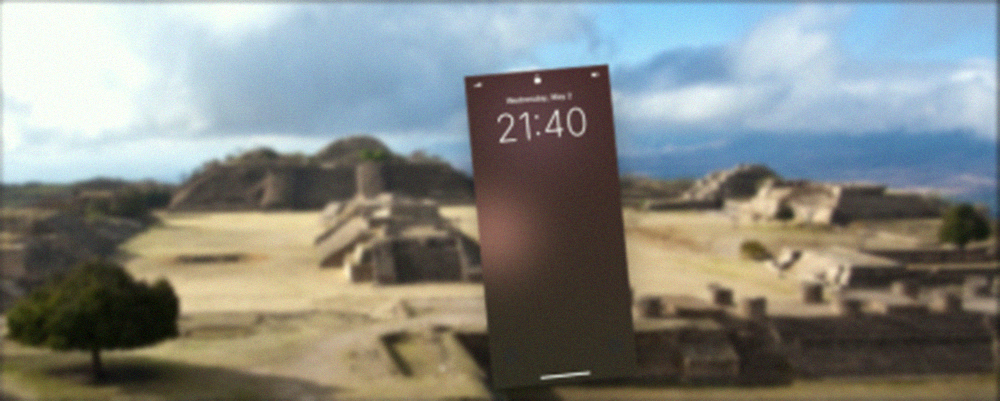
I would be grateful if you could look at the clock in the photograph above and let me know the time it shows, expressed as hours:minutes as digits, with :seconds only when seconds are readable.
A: 21:40
